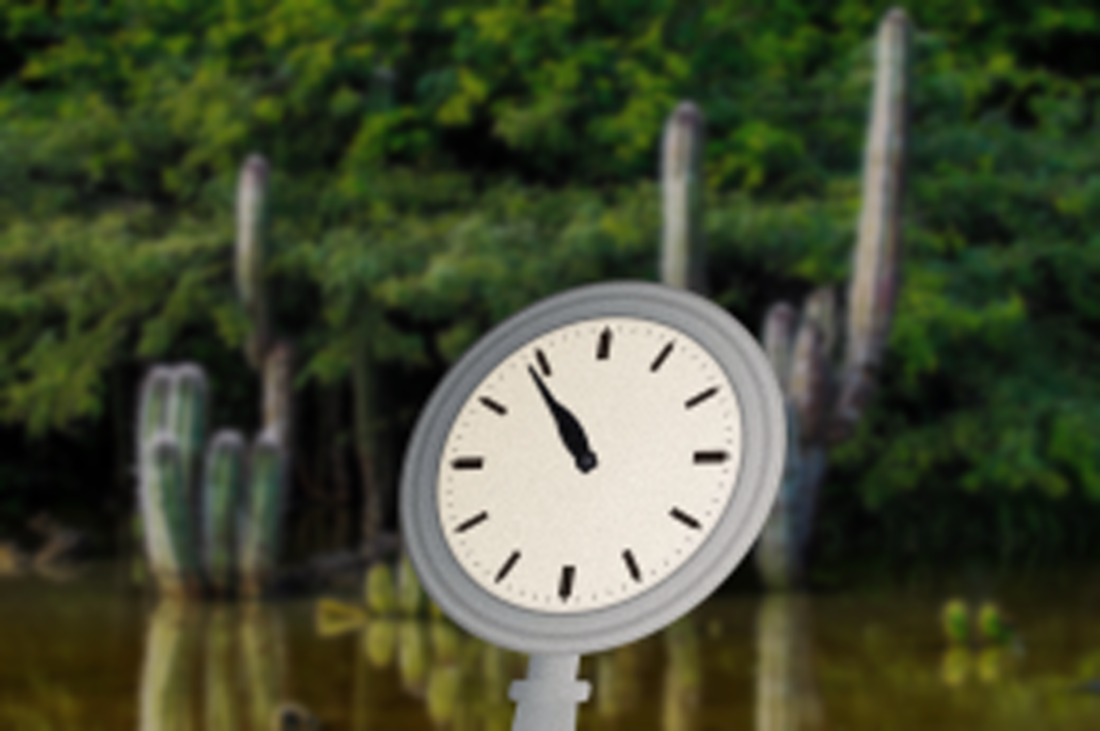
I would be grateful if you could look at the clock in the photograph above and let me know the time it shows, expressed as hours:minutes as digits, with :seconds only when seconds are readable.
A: 10:54
